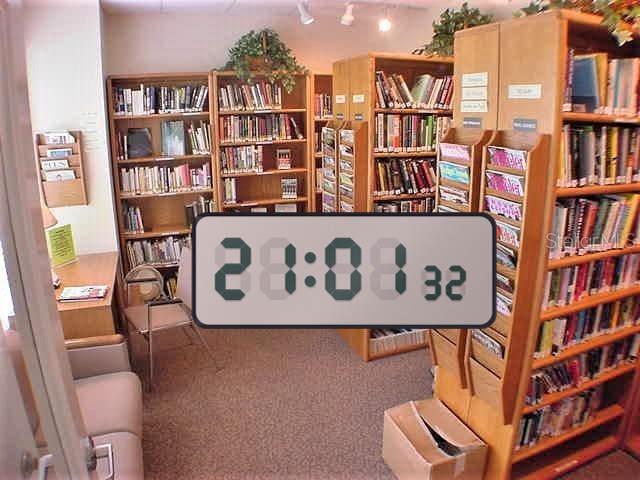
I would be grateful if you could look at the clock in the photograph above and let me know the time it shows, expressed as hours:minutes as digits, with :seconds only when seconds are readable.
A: 21:01:32
